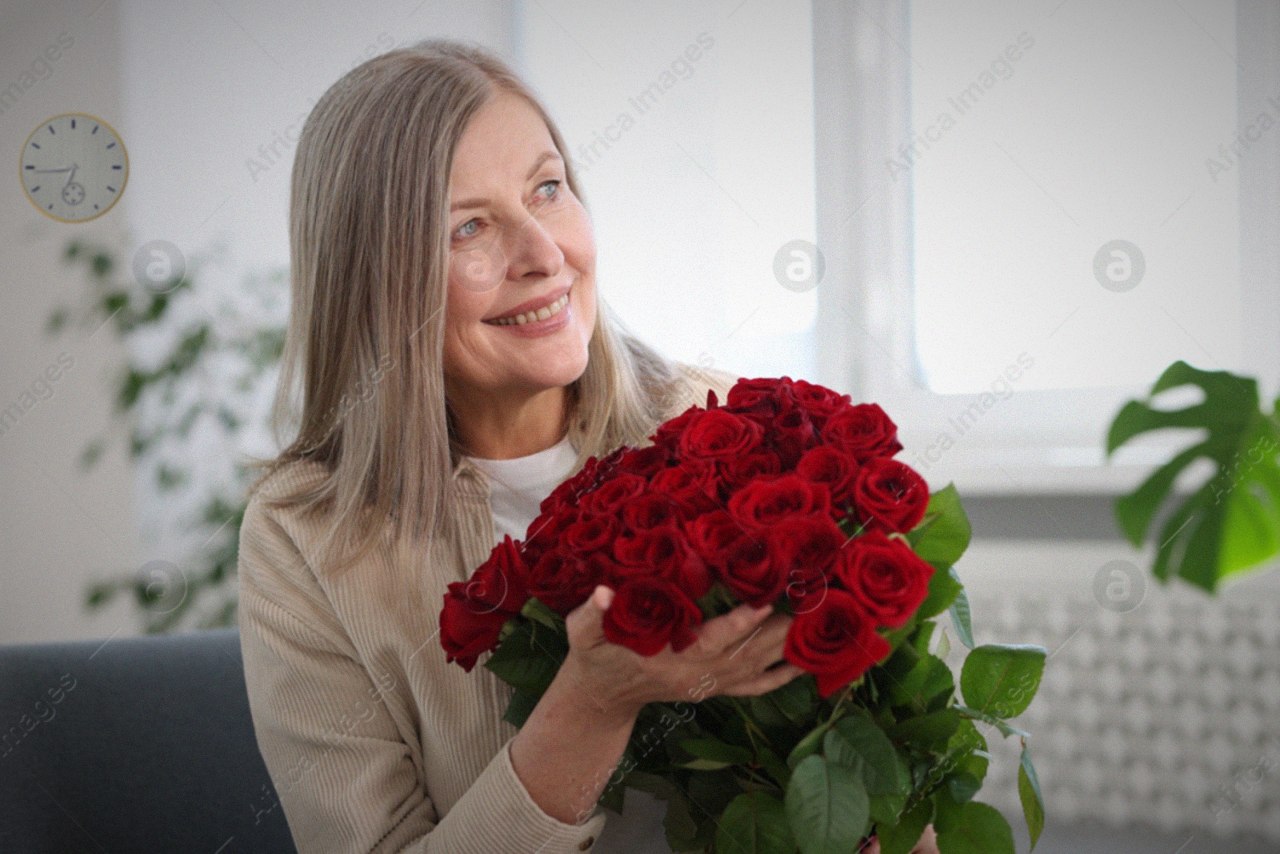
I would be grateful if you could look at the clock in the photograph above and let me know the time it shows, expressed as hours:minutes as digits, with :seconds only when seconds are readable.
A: 6:44
